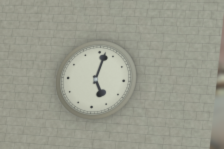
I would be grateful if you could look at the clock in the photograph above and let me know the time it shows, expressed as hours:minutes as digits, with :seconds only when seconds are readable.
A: 5:02
